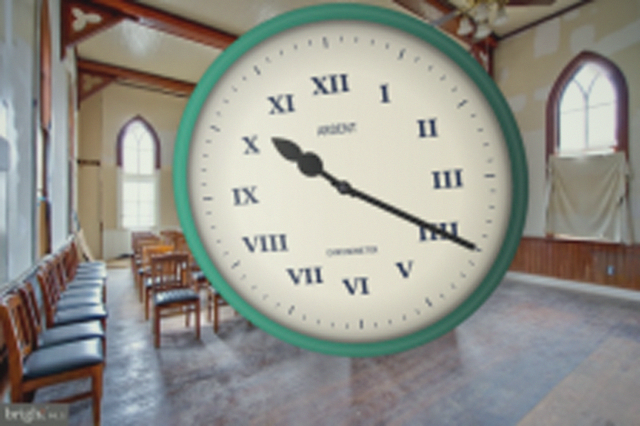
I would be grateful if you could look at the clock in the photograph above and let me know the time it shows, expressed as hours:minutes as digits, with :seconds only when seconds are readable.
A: 10:20
